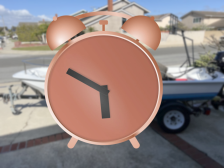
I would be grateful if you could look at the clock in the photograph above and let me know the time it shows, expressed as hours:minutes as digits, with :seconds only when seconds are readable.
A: 5:50
